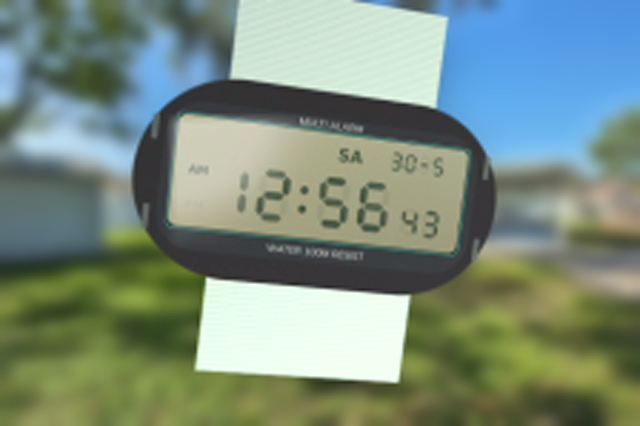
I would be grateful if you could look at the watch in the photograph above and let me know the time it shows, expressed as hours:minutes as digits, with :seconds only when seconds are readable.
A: 12:56:43
